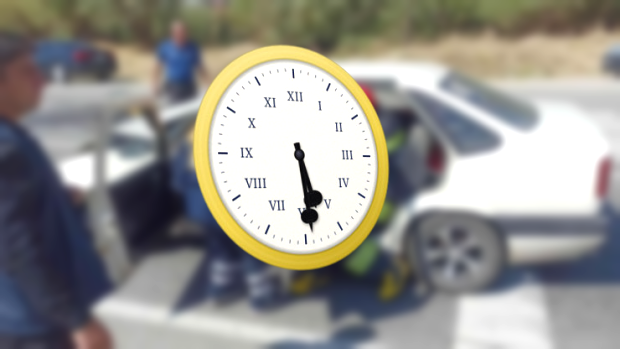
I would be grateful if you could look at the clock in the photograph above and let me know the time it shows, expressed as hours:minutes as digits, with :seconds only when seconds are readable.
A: 5:29
